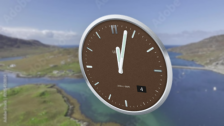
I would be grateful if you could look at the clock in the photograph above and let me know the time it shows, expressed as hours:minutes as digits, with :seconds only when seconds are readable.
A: 12:03
